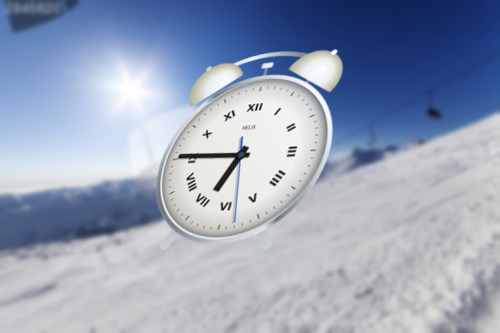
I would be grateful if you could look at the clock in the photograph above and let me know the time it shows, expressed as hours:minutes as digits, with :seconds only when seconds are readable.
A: 6:45:28
